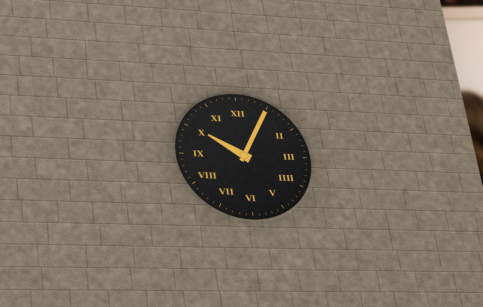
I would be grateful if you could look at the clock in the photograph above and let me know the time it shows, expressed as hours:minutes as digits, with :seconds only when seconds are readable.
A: 10:05
